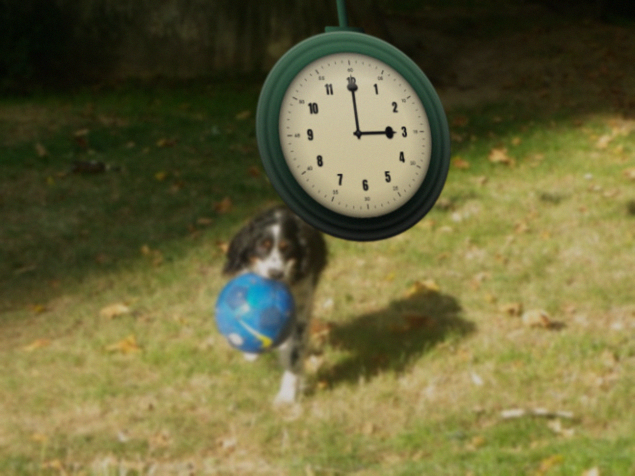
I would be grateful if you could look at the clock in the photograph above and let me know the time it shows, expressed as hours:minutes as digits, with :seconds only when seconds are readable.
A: 3:00
